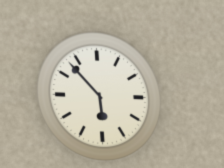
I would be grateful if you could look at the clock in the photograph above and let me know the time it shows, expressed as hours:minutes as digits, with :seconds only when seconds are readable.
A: 5:53
